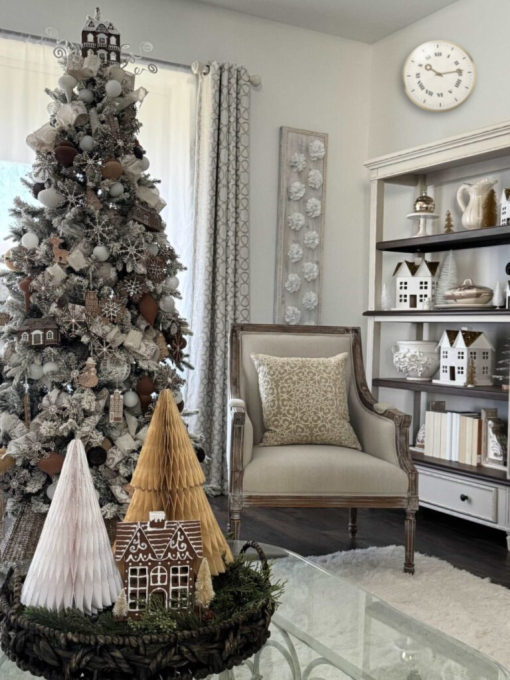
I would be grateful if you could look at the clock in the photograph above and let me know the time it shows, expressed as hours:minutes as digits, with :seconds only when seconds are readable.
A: 10:14
